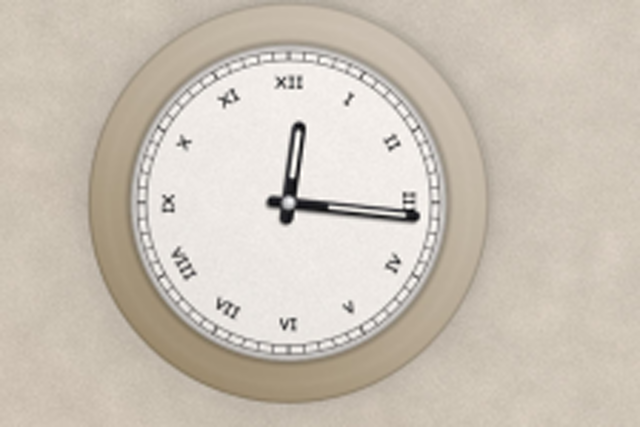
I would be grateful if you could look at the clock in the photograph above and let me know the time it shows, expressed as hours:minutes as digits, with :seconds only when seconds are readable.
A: 12:16
